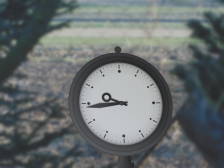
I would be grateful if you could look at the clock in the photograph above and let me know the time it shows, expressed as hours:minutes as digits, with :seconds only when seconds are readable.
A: 9:44
